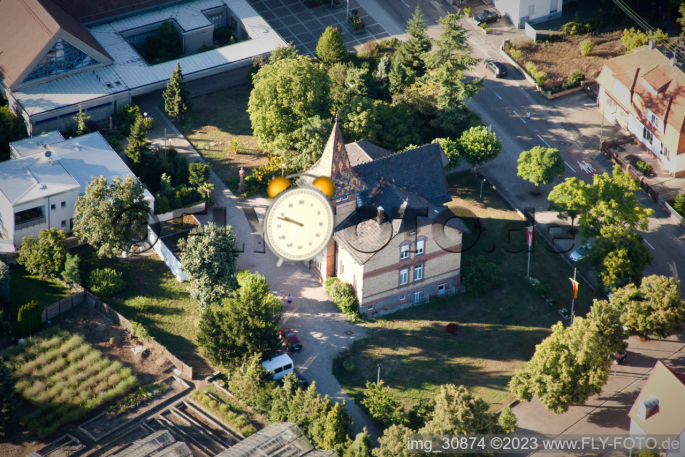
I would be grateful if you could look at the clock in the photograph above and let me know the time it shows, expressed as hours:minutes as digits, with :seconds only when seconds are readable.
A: 9:48
